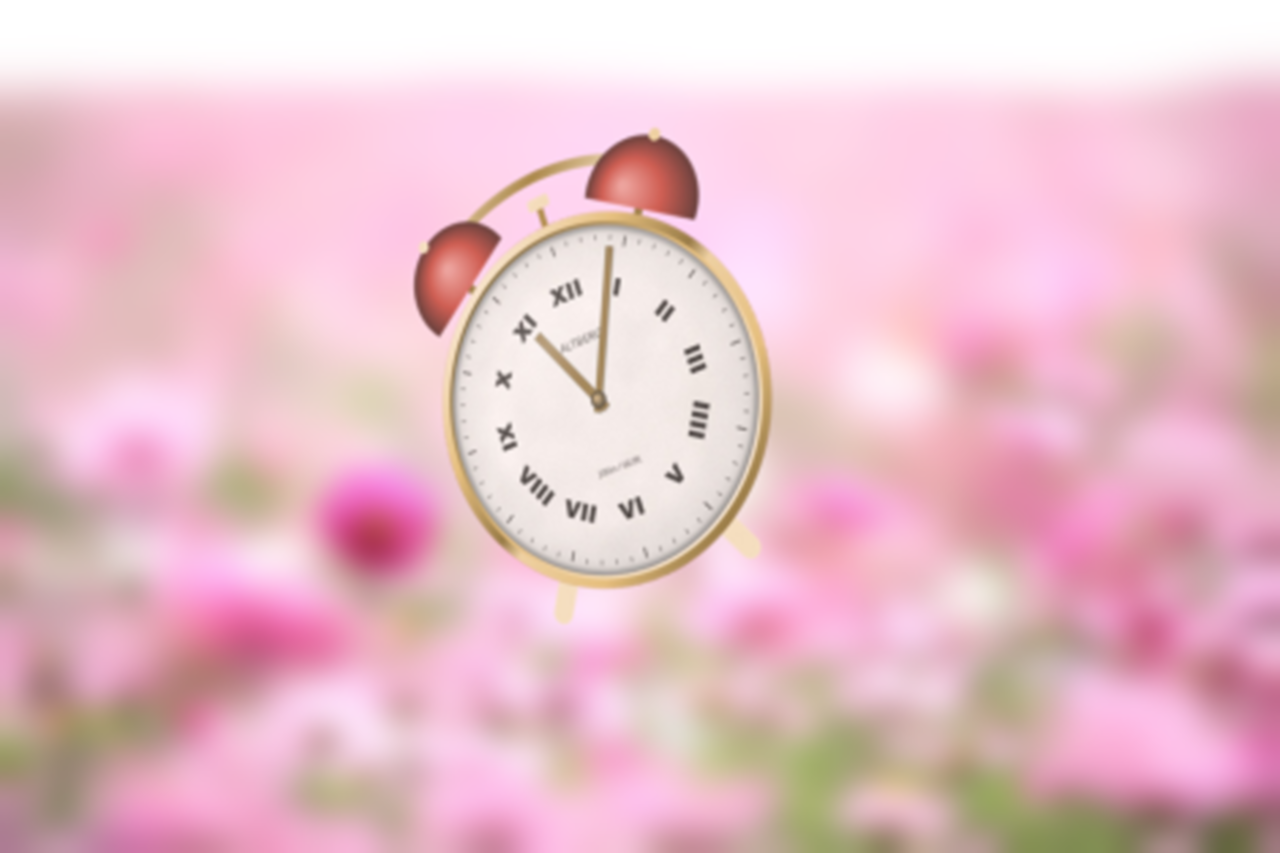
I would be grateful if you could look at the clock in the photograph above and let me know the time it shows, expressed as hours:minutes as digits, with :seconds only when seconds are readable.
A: 11:04
